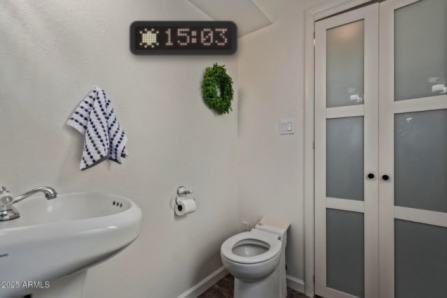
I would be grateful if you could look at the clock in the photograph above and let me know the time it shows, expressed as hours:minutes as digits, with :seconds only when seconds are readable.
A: 15:03
